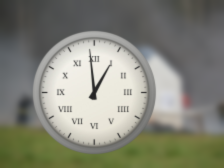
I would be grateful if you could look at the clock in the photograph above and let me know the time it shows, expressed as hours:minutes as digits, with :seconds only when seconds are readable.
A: 12:59
